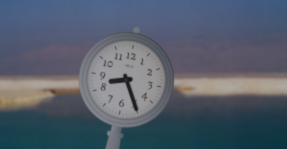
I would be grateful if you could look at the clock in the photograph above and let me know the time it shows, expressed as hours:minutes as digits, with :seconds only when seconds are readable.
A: 8:25
